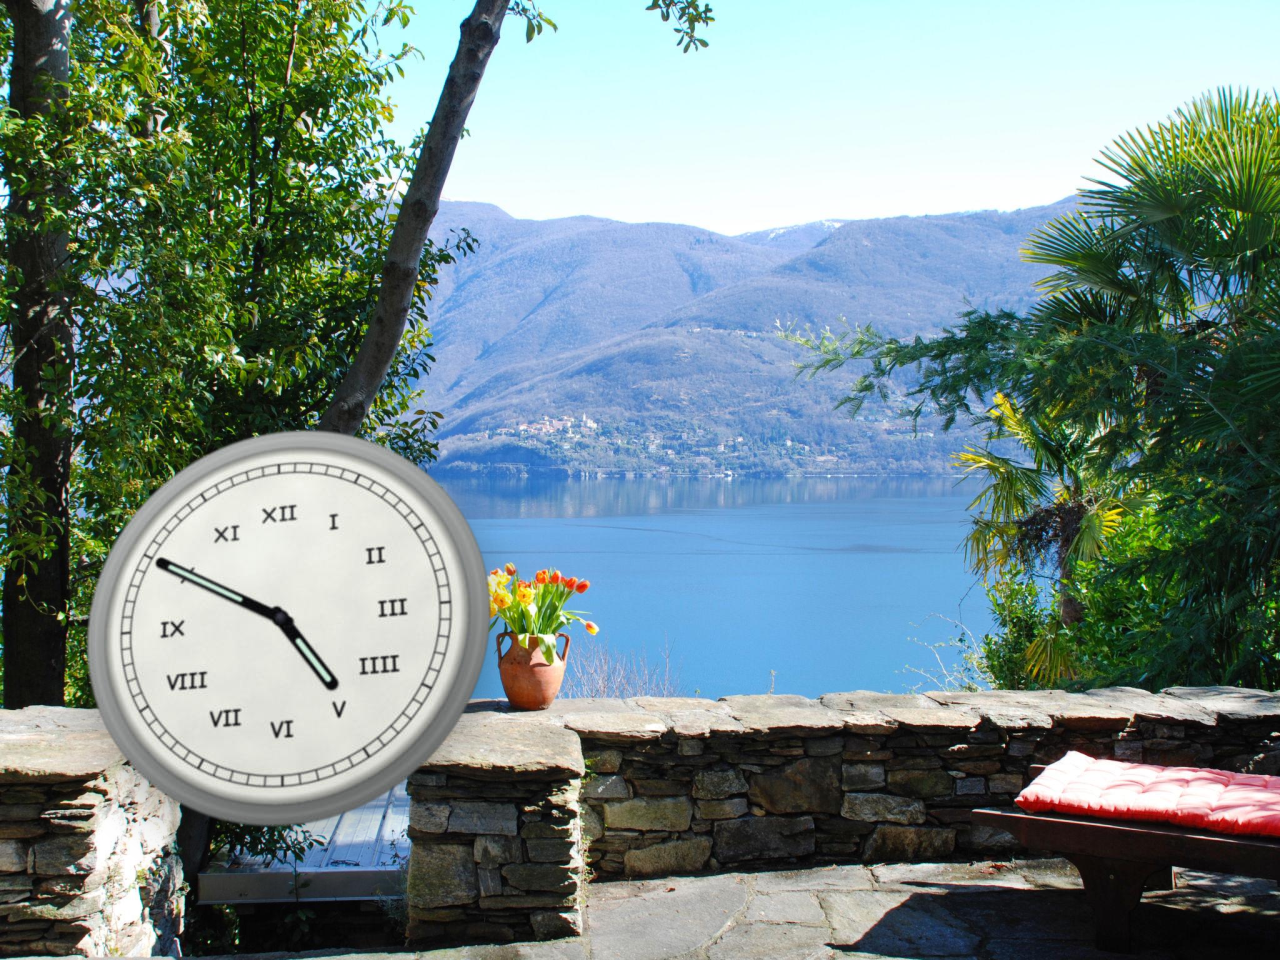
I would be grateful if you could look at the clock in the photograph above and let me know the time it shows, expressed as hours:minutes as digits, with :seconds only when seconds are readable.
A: 4:50
